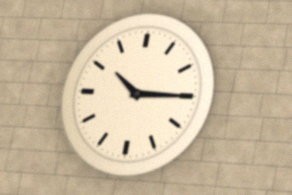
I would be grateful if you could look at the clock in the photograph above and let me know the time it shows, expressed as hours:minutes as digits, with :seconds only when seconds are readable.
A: 10:15
